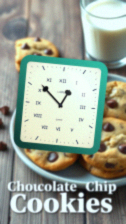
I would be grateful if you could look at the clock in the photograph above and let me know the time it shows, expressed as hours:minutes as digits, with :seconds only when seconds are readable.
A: 12:52
